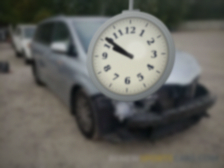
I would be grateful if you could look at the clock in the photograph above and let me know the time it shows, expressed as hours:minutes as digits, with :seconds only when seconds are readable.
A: 9:51
